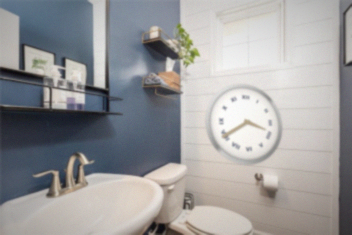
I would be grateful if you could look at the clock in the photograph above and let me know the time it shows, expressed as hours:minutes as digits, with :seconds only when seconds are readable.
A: 3:40
